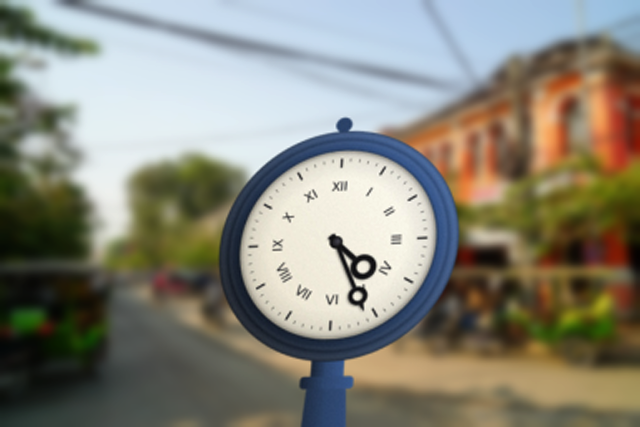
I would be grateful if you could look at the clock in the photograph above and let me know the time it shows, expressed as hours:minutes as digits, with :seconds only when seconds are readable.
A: 4:26
